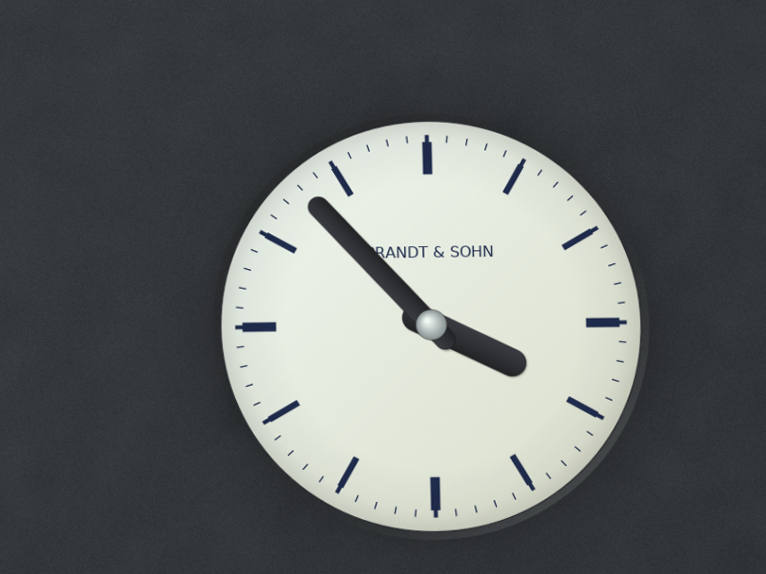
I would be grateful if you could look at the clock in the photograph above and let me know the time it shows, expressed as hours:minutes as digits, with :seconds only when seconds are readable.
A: 3:53
